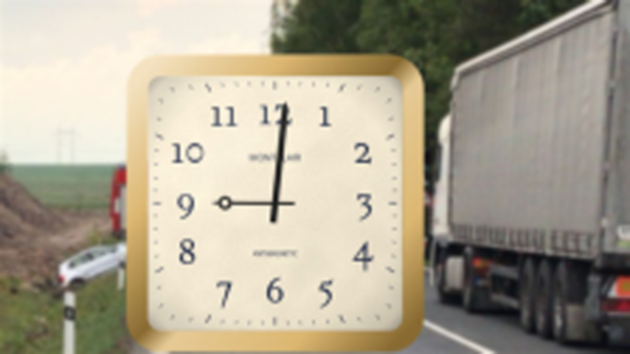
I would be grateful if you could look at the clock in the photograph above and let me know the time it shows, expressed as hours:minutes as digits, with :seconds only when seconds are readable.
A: 9:01
